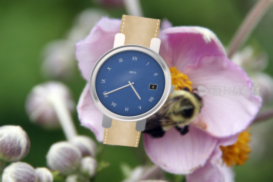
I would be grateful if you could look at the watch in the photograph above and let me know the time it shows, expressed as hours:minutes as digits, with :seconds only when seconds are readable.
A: 4:40
